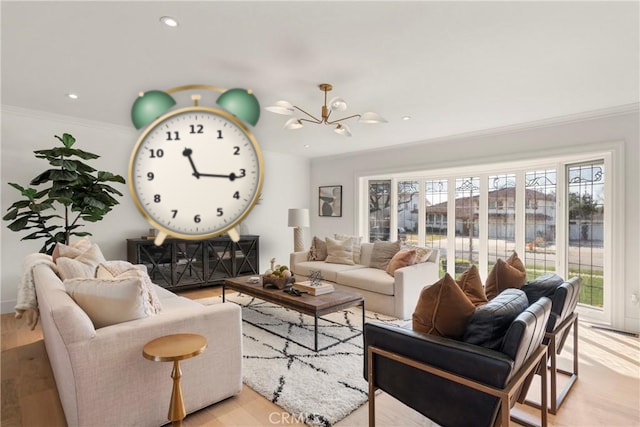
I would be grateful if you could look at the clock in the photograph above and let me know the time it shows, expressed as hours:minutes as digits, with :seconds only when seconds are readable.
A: 11:16
